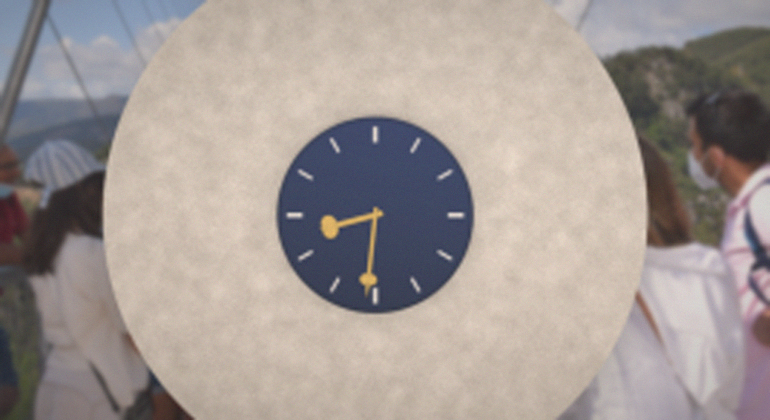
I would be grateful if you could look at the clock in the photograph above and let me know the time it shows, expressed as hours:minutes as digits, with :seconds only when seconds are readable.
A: 8:31
